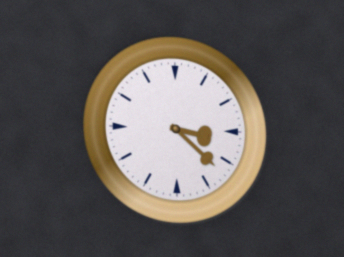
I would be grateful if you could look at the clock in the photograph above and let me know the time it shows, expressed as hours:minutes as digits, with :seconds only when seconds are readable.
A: 3:22
